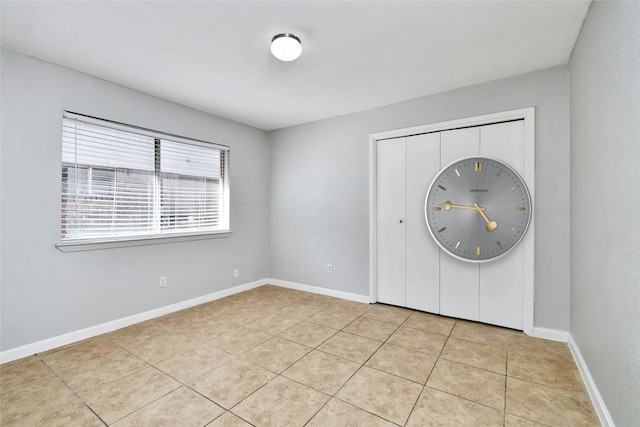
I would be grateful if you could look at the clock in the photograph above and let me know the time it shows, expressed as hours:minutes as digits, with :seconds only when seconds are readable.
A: 4:46
